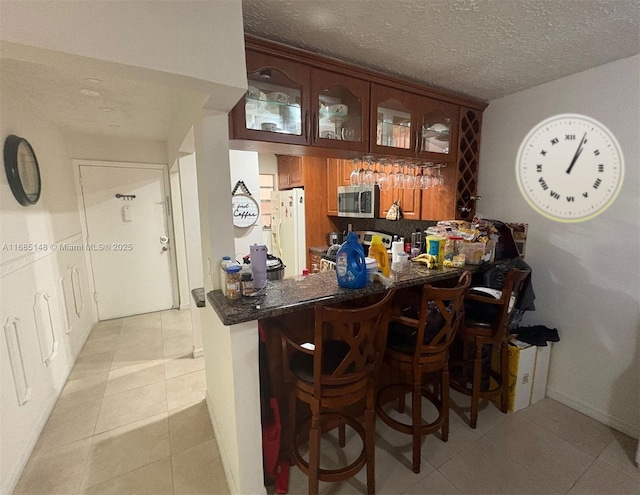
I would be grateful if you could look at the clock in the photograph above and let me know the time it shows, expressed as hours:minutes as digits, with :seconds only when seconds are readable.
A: 1:04
